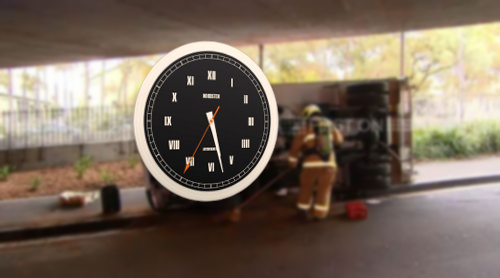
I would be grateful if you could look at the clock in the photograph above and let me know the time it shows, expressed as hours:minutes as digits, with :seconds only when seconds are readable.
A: 5:27:35
